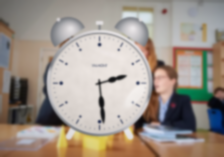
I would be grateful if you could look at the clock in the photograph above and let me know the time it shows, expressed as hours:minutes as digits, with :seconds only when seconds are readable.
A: 2:29
